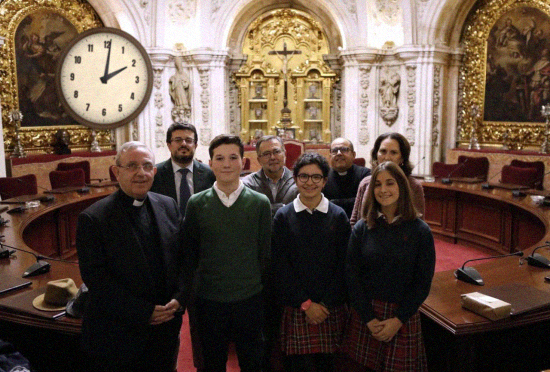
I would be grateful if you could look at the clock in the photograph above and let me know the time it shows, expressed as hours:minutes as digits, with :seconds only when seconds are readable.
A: 2:01
